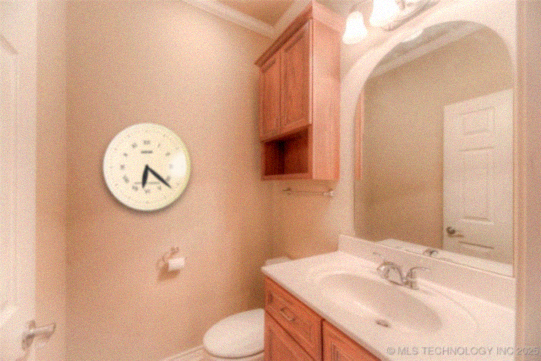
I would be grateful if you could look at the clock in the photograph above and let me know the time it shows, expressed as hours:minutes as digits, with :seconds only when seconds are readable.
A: 6:22
